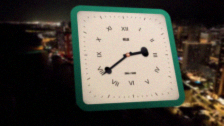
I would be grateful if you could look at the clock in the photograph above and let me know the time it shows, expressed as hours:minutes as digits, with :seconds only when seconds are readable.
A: 2:39
